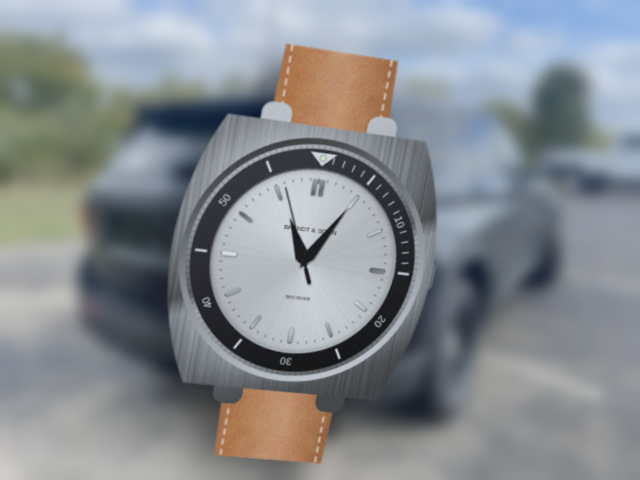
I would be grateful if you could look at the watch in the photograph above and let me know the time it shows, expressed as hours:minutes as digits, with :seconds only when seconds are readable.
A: 11:04:56
